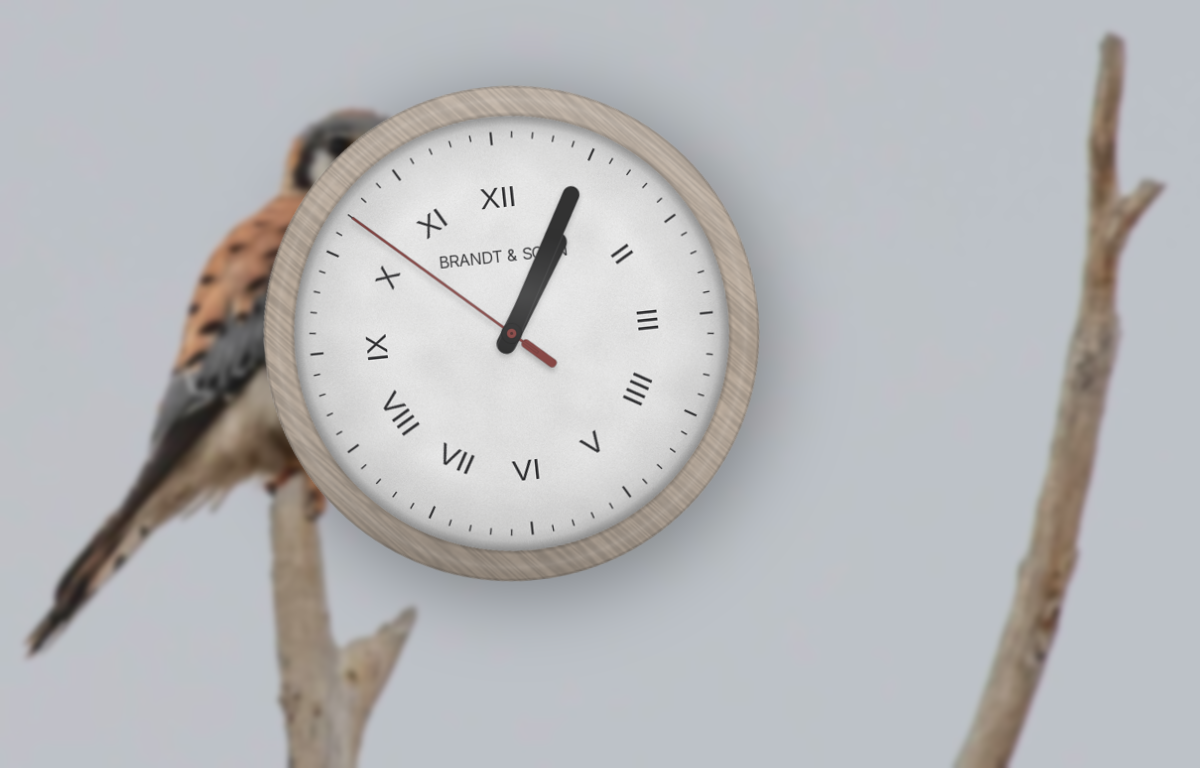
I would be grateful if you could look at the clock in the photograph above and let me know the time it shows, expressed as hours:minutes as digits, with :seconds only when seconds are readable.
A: 1:04:52
